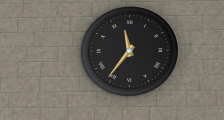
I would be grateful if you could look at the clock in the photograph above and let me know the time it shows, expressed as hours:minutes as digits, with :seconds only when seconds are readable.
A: 11:36
